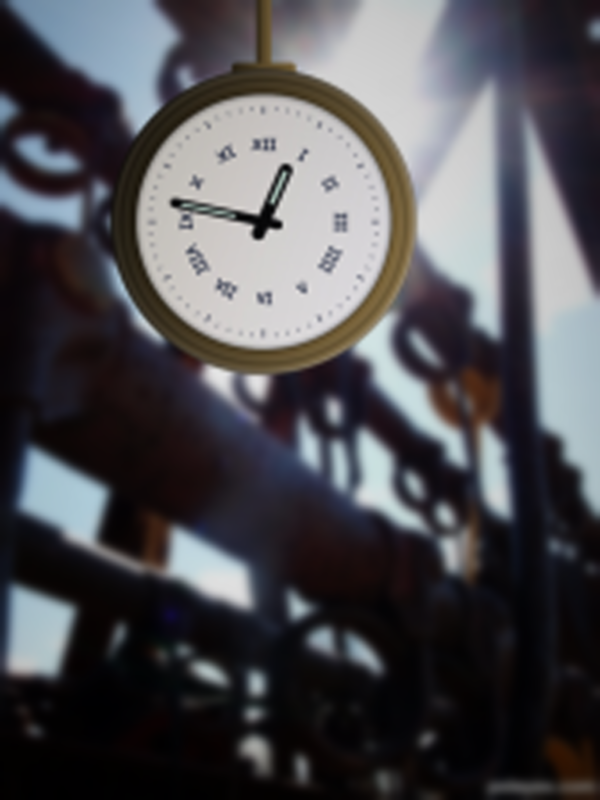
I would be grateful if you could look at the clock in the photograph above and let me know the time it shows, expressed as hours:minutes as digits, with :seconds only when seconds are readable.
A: 12:47
